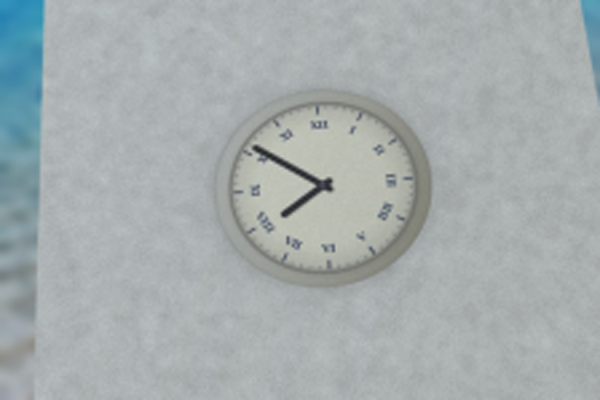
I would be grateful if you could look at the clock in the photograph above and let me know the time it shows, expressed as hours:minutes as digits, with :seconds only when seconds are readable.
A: 7:51
